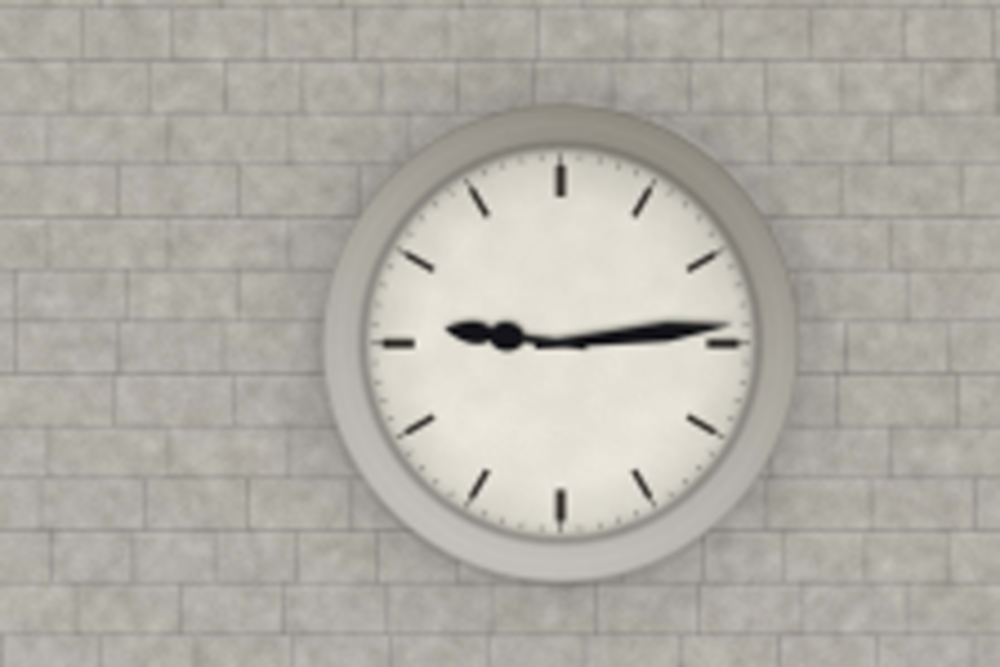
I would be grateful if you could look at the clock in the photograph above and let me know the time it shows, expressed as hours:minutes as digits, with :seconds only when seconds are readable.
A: 9:14
